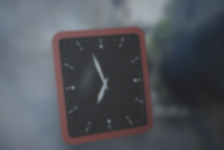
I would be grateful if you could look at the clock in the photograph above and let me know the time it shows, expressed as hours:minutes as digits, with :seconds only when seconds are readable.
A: 6:57
